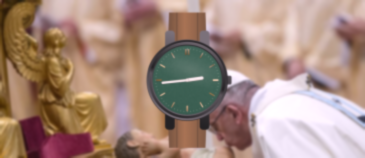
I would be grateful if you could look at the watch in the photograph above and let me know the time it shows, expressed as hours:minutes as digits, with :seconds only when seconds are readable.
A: 2:44
